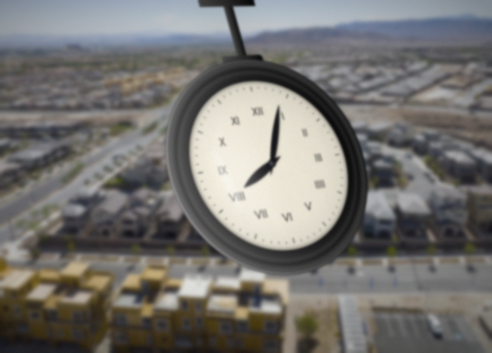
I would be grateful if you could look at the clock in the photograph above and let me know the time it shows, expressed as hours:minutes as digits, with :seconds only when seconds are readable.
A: 8:04
